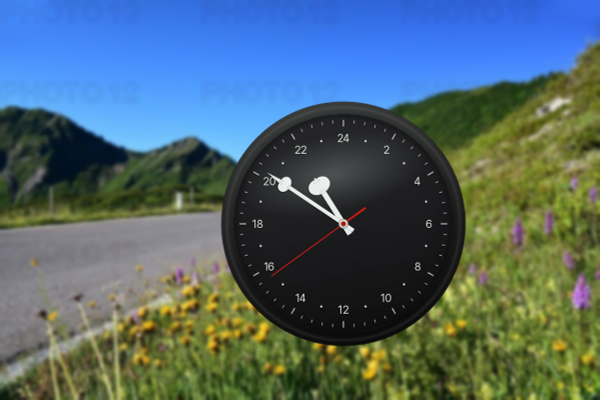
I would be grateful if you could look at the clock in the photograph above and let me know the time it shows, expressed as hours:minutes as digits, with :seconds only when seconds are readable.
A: 21:50:39
